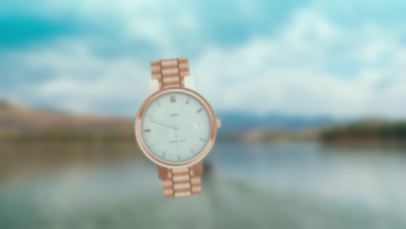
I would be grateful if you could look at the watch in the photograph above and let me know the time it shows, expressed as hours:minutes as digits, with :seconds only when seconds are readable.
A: 5:49
